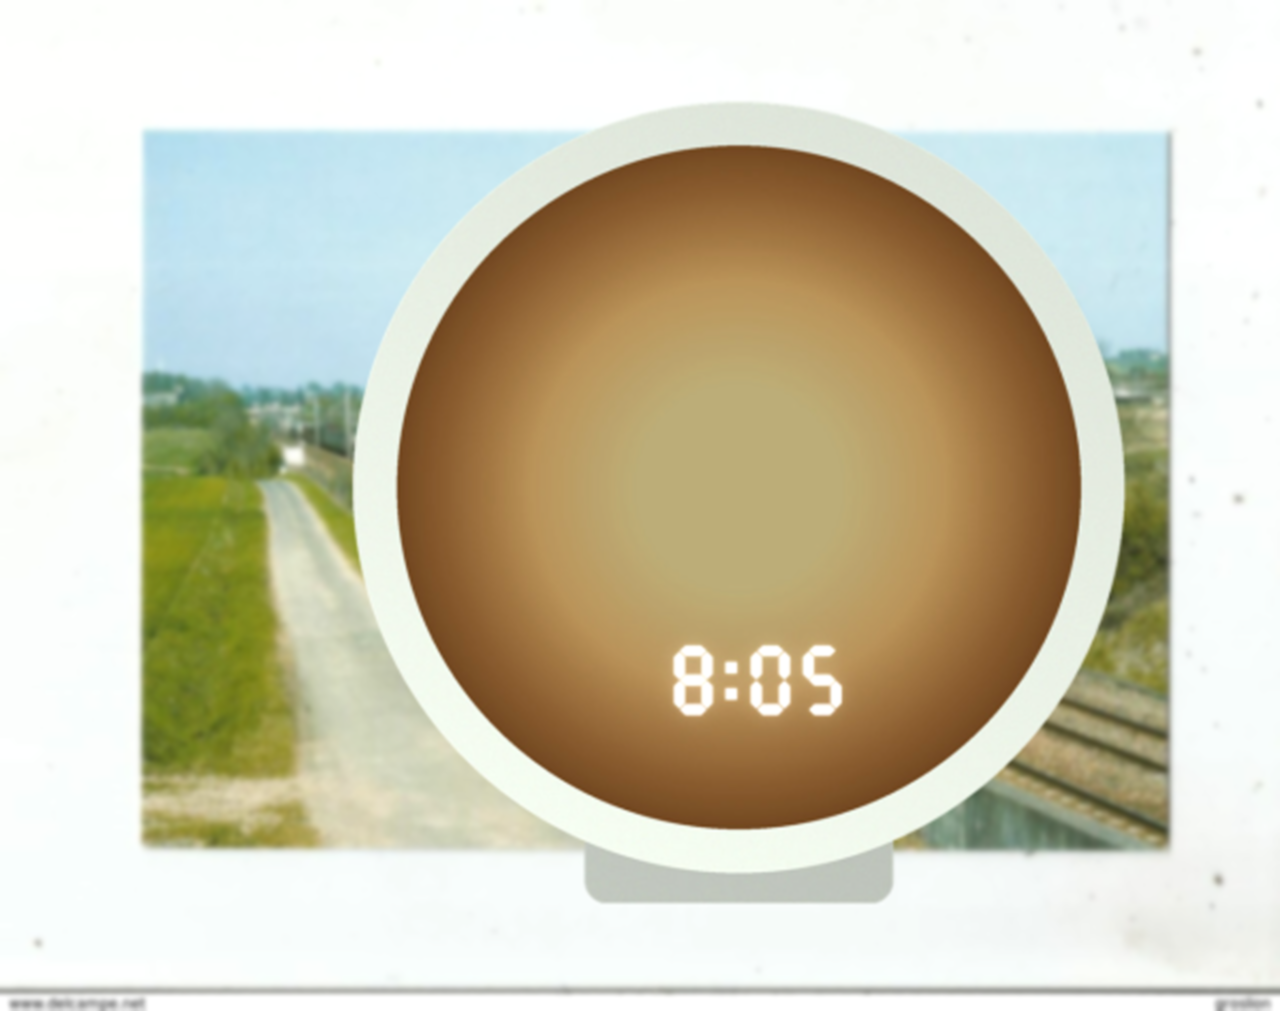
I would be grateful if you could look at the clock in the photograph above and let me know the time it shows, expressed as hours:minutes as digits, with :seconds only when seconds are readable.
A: 8:05
